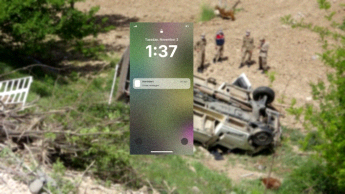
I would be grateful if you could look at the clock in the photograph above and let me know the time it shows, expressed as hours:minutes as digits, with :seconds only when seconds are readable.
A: 1:37
